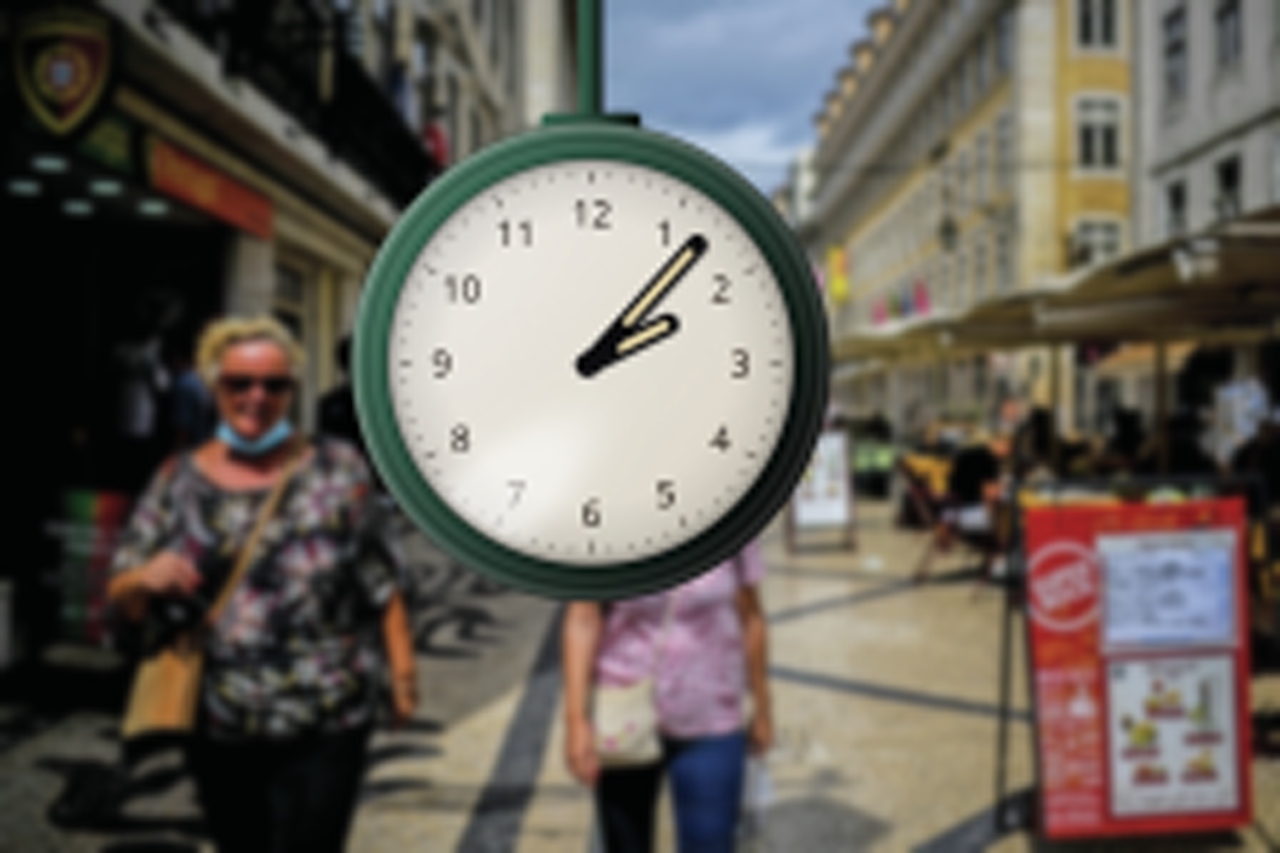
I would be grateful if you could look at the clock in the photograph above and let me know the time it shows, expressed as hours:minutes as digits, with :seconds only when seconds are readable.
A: 2:07
